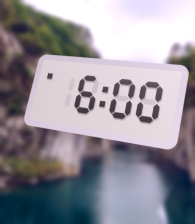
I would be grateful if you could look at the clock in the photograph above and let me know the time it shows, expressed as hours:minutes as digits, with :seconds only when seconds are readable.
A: 6:00
